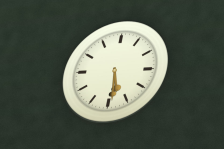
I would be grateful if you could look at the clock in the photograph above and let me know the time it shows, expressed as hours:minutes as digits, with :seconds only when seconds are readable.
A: 5:29
